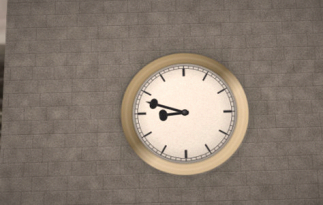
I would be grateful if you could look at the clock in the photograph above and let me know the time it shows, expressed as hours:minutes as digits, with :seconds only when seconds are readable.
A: 8:48
